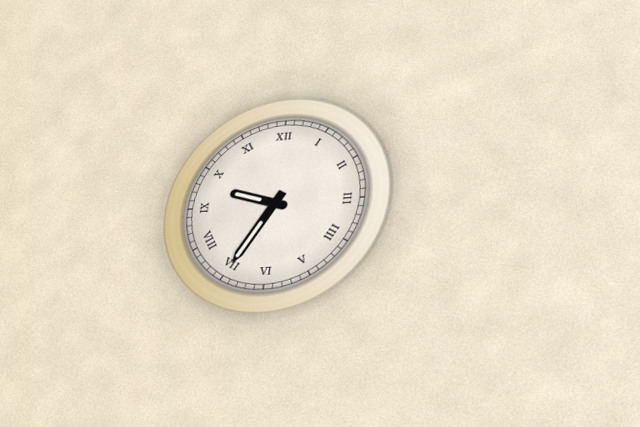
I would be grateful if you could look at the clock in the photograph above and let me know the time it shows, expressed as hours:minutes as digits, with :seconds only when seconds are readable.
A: 9:35
